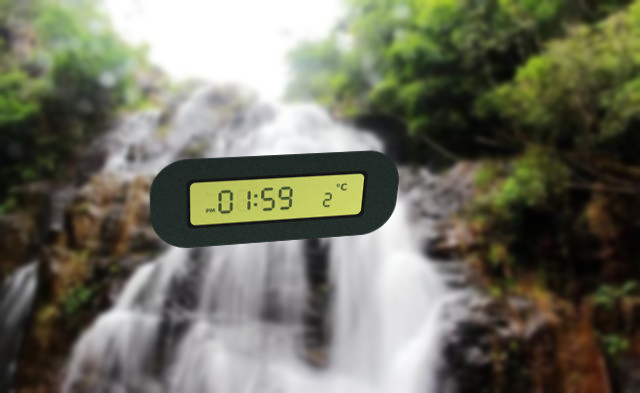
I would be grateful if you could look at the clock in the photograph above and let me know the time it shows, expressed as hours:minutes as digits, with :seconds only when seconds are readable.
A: 1:59
